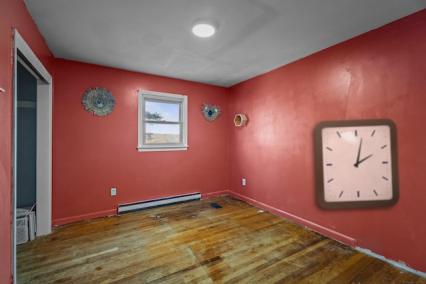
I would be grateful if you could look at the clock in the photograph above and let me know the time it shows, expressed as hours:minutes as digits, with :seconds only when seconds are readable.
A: 2:02
